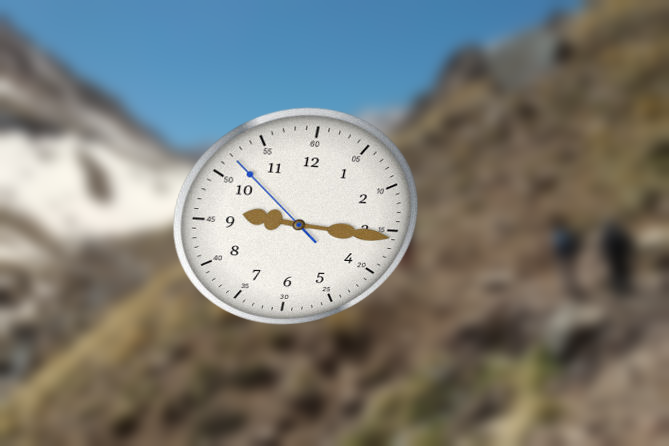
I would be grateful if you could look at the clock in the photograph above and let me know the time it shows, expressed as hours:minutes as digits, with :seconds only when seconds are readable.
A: 9:15:52
